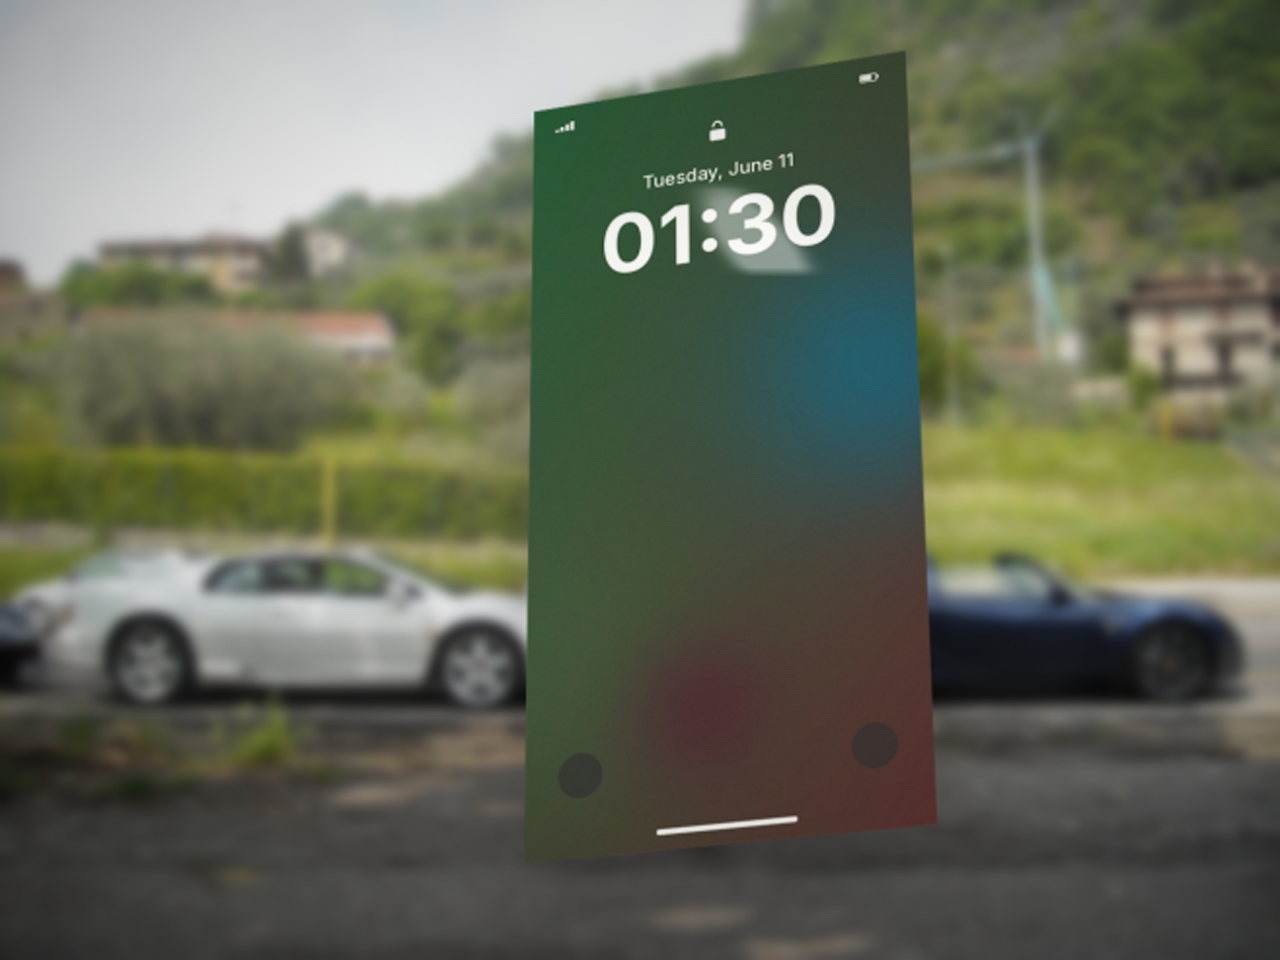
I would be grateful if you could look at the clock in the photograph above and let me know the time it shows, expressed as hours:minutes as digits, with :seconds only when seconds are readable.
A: 1:30
